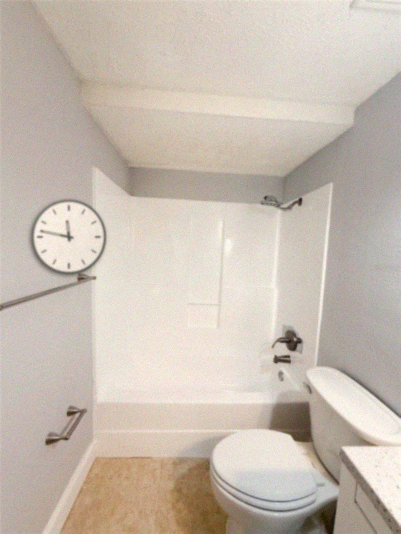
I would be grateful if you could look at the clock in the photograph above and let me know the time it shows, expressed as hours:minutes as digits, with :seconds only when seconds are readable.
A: 11:47
